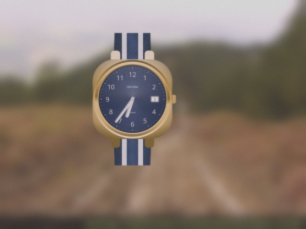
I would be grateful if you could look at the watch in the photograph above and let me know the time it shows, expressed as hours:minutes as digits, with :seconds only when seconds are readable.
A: 6:36
